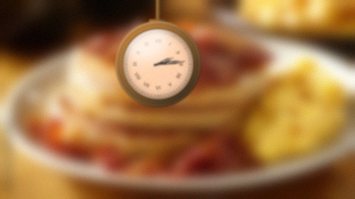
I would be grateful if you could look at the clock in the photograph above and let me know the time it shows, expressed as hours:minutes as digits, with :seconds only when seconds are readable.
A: 2:14
